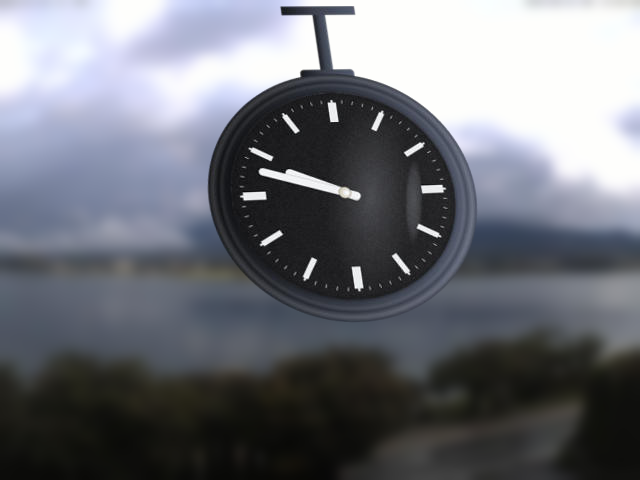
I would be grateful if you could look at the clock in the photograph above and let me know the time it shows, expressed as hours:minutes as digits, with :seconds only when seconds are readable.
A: 9:48
